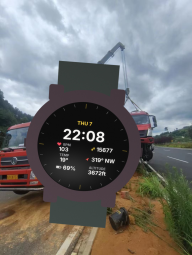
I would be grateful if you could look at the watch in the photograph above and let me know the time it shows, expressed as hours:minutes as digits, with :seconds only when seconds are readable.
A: 22:08
